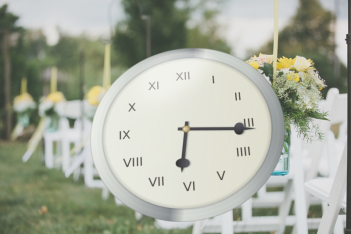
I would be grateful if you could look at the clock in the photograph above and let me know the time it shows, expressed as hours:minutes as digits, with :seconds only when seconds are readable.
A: 6:16
